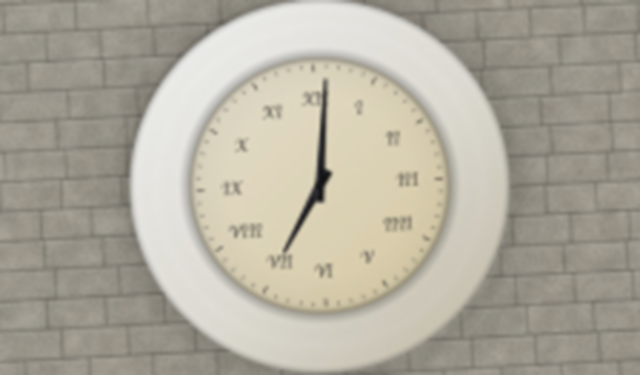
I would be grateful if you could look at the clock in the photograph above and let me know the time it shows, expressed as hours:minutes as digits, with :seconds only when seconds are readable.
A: 7:01
